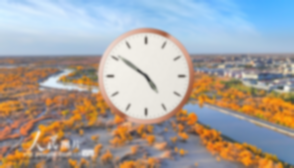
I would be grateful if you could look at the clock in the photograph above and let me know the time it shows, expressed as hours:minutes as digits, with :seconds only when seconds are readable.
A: 4:51
